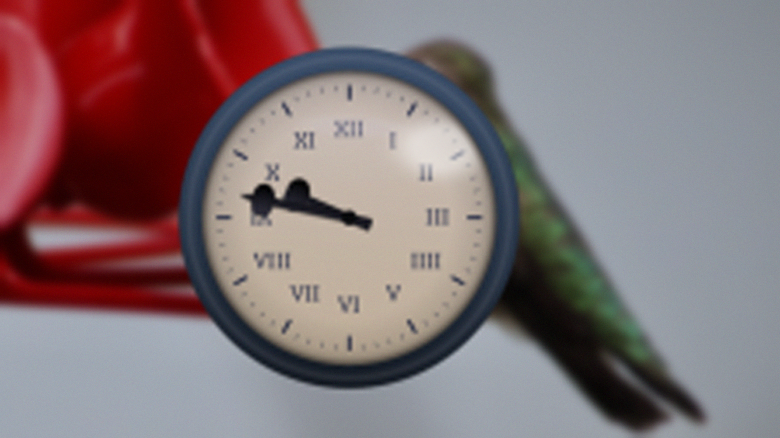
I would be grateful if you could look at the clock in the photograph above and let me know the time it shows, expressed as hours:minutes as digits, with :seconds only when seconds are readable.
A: 9:47
